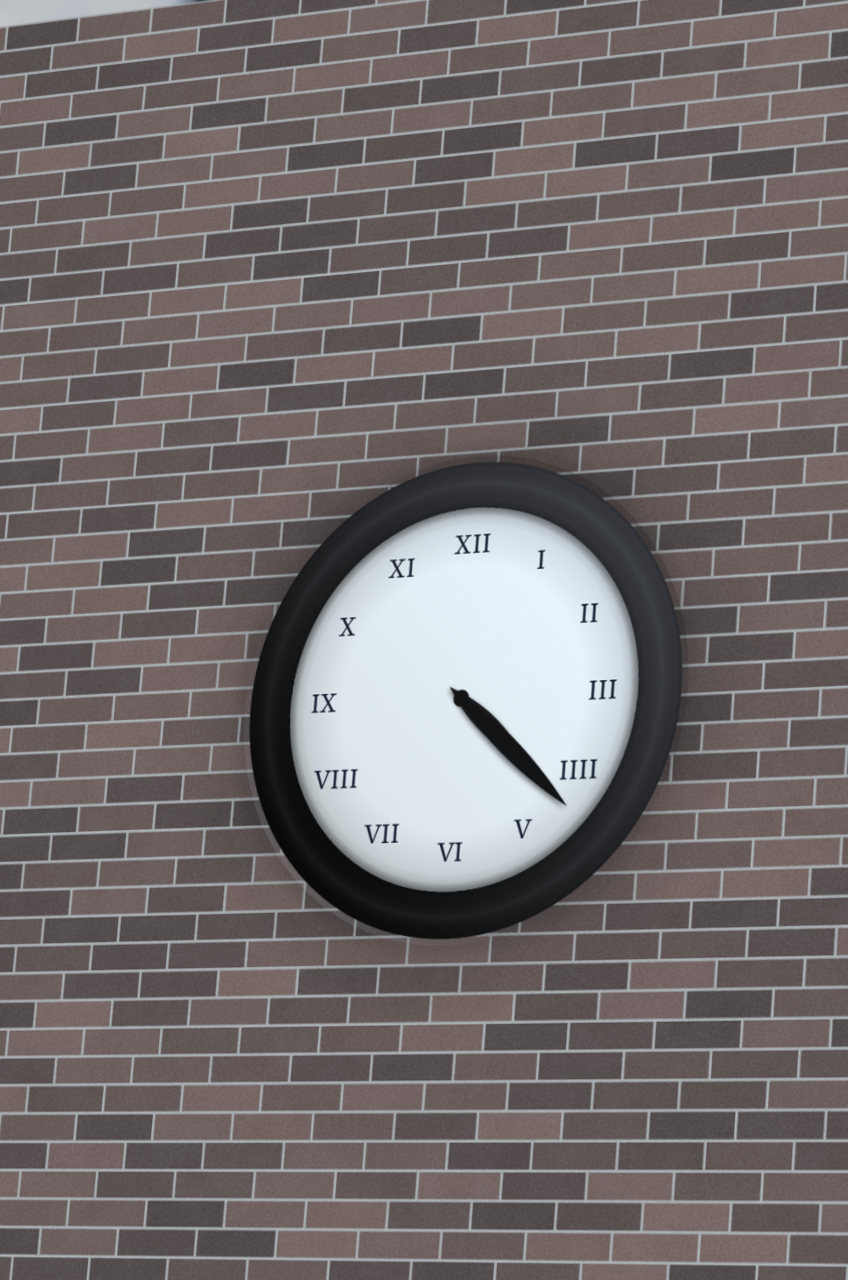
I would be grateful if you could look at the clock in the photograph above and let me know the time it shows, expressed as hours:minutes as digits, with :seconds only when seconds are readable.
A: 4:22
